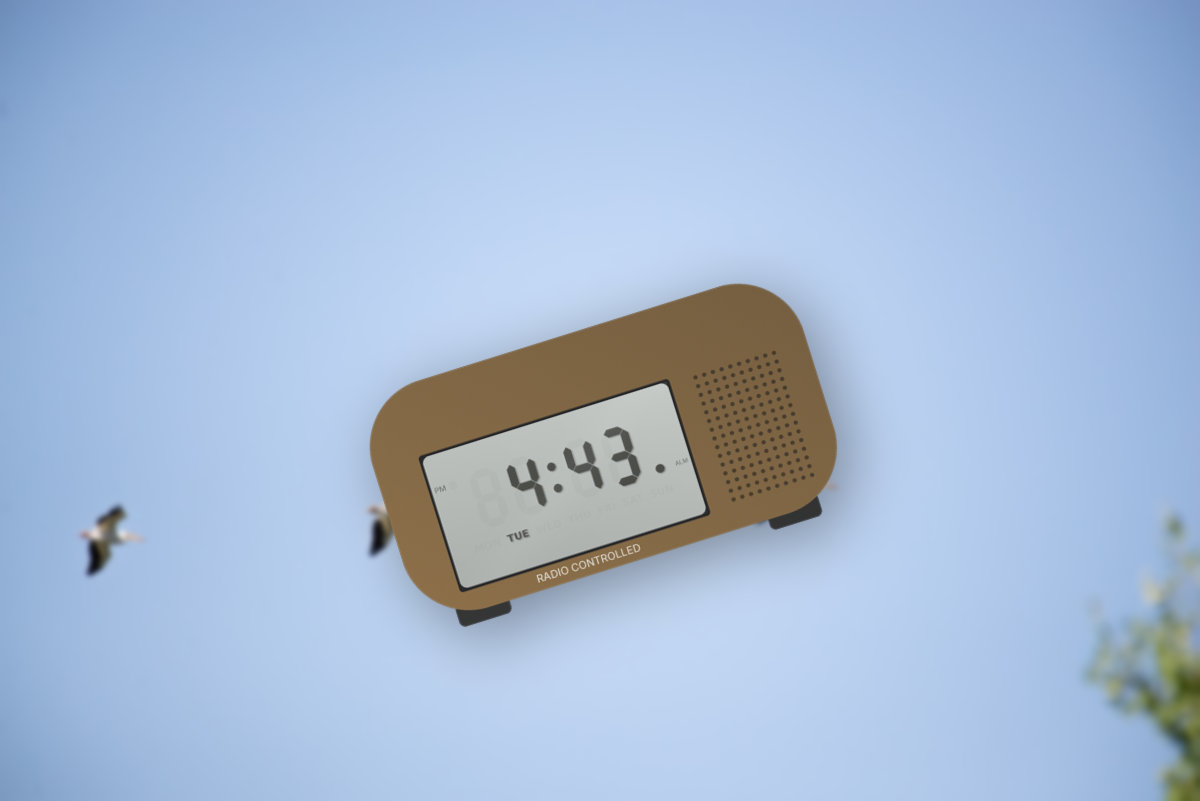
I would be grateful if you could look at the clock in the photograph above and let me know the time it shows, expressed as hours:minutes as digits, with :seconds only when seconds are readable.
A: 4:43
